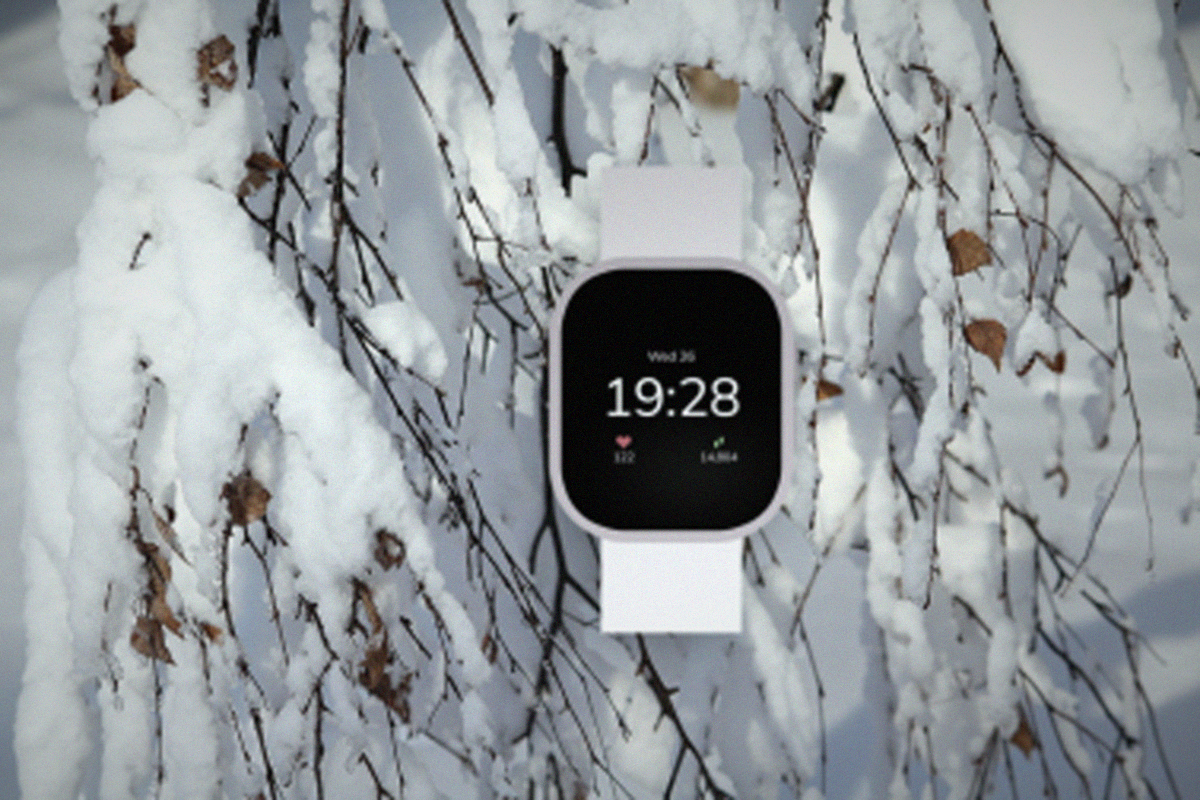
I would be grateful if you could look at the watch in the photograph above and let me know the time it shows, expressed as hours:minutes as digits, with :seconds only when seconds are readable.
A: 19:28
